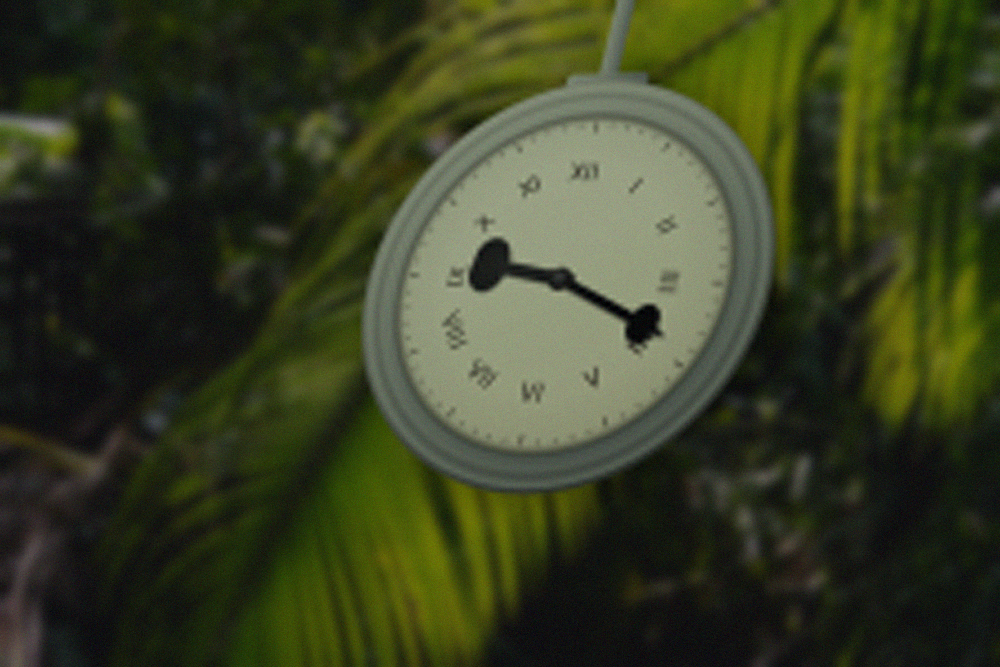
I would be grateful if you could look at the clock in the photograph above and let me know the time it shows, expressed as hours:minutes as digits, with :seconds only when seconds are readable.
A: 9:19
